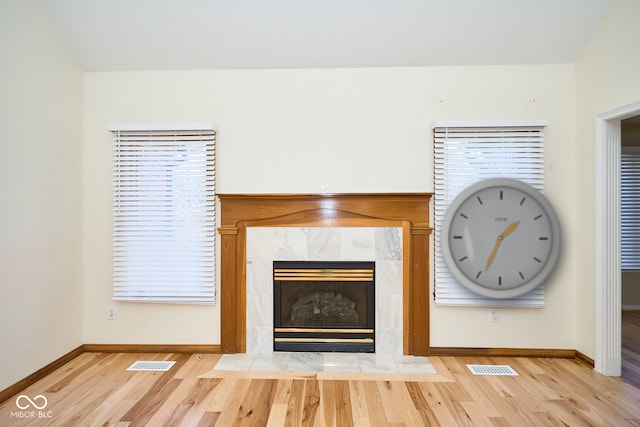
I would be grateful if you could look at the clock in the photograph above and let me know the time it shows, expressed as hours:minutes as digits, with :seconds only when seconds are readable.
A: 1:34
